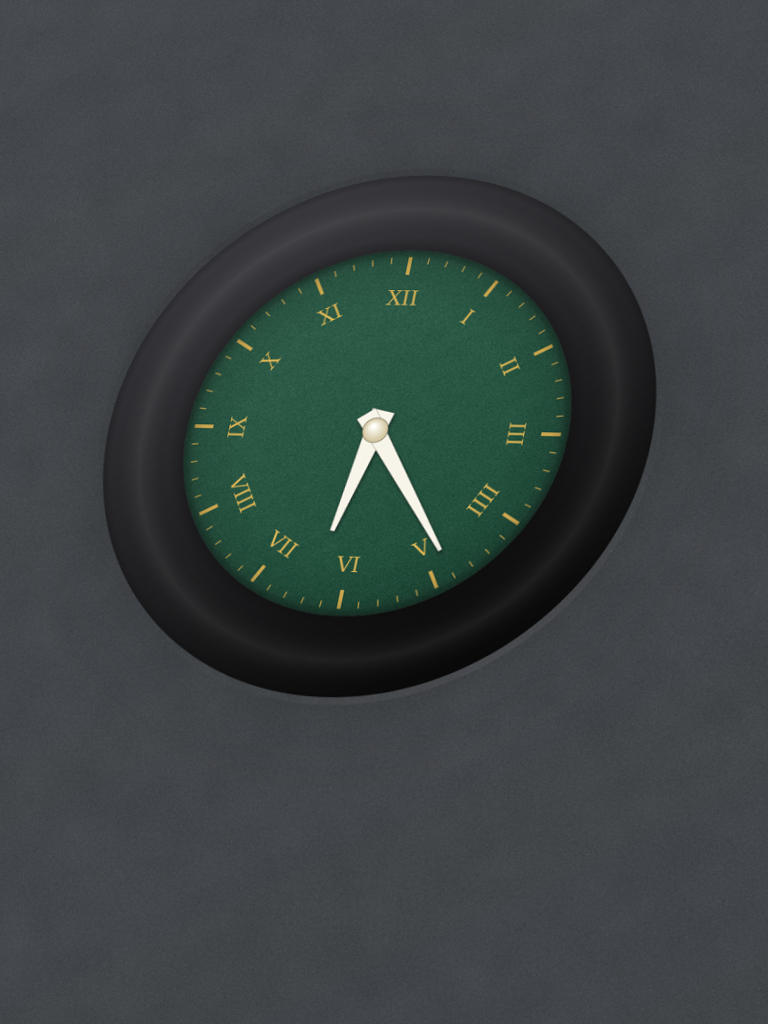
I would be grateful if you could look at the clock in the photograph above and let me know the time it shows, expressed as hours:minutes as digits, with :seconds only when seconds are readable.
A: 6:24
